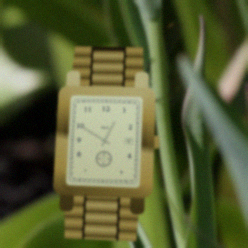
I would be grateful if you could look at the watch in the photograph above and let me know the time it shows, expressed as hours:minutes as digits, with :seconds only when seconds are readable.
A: 12:50
